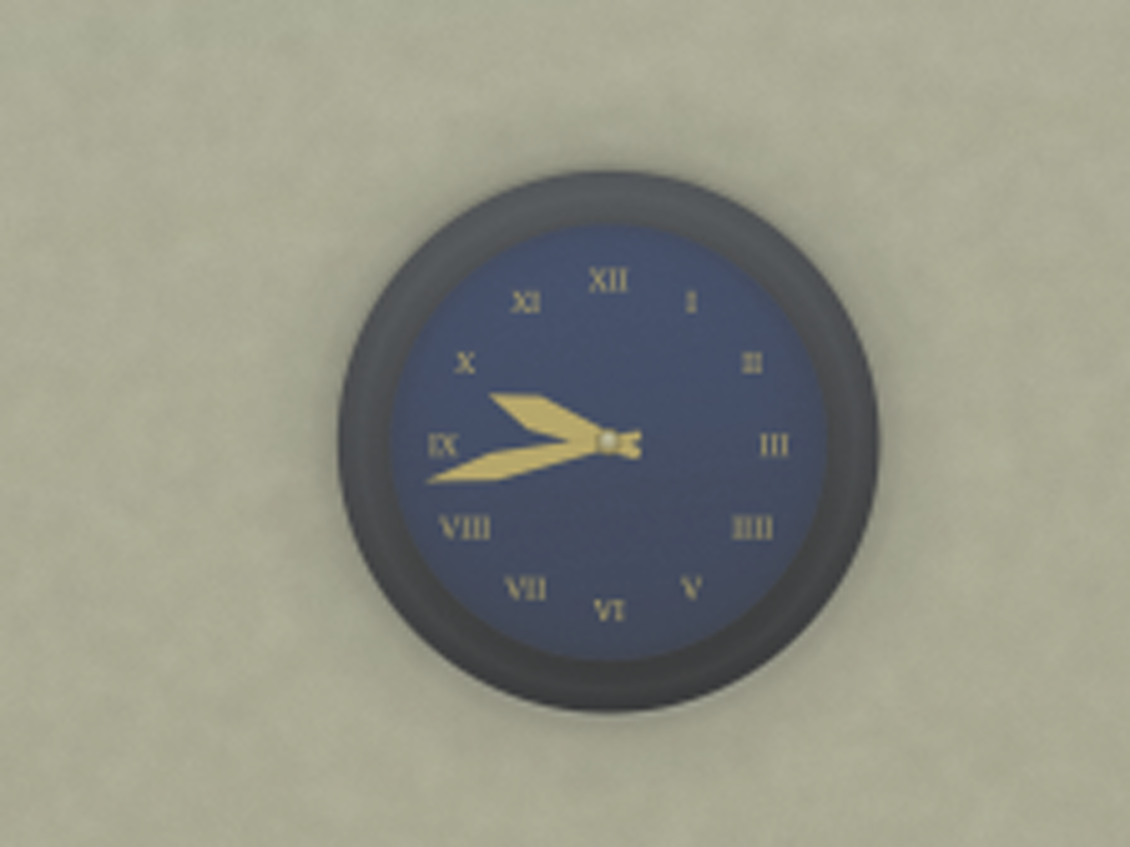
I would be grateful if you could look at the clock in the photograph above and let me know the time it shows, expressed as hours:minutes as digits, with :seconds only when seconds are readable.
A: 9:43
